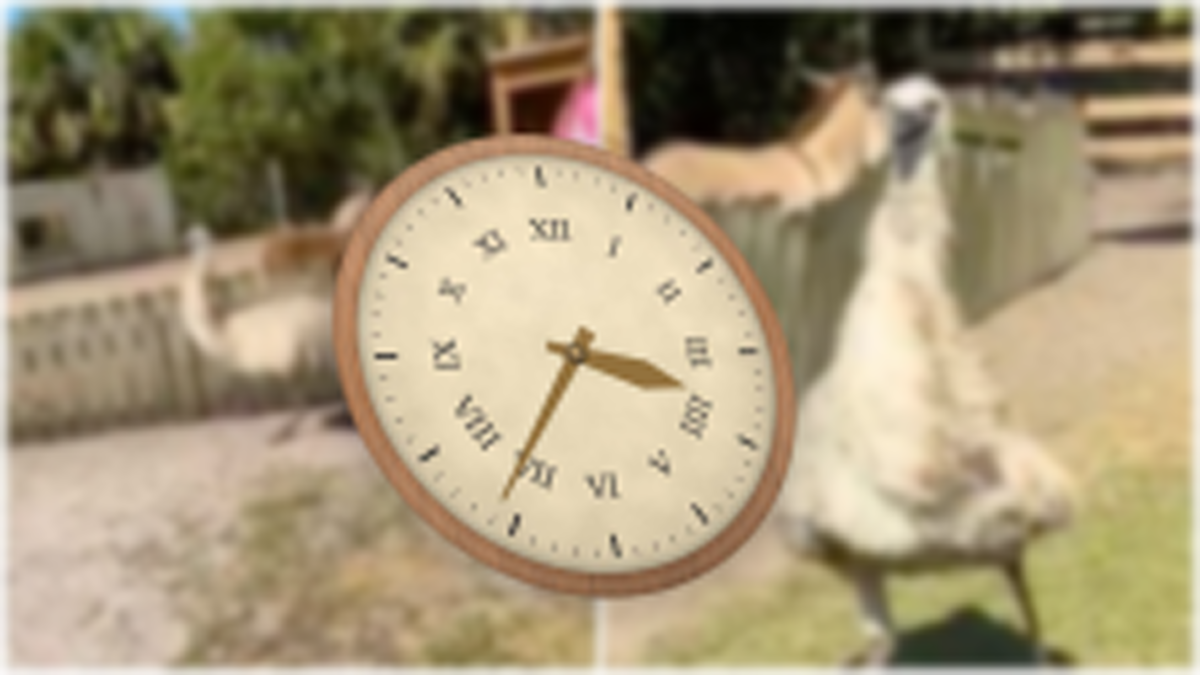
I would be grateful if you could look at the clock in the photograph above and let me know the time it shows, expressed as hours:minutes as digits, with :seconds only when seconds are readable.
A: 3:36
